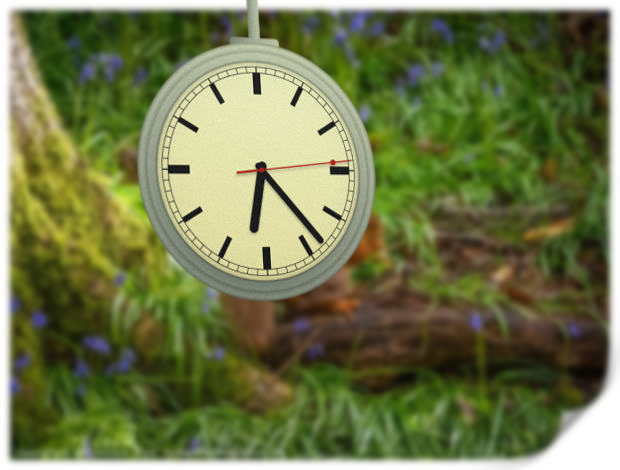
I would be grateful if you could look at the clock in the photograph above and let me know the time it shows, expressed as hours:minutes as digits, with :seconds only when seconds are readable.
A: 6:23:14
